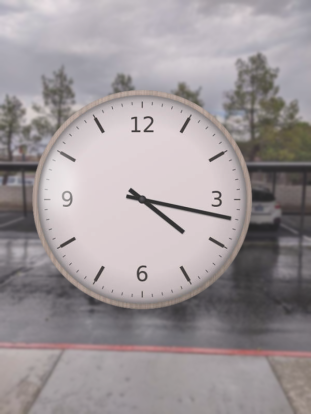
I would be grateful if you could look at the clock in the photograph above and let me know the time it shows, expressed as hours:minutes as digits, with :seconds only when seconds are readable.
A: 4:17
